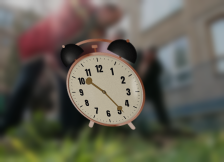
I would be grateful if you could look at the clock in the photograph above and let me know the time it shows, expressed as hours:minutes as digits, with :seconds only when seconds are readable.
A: 10:24
